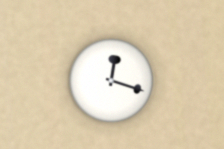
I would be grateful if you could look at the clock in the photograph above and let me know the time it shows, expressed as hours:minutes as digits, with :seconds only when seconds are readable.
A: 12:18
